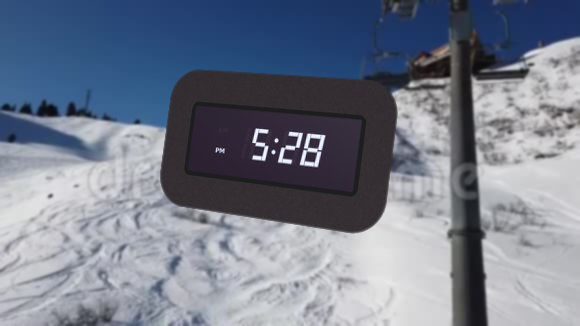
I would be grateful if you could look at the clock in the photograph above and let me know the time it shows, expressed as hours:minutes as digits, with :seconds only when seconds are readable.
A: 5:28
